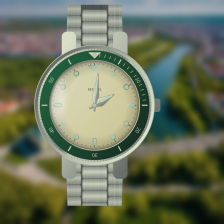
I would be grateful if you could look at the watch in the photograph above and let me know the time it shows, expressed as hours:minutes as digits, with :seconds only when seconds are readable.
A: 2:01
